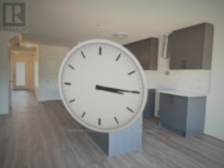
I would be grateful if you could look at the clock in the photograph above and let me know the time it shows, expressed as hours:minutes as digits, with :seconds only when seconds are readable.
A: 3:15
